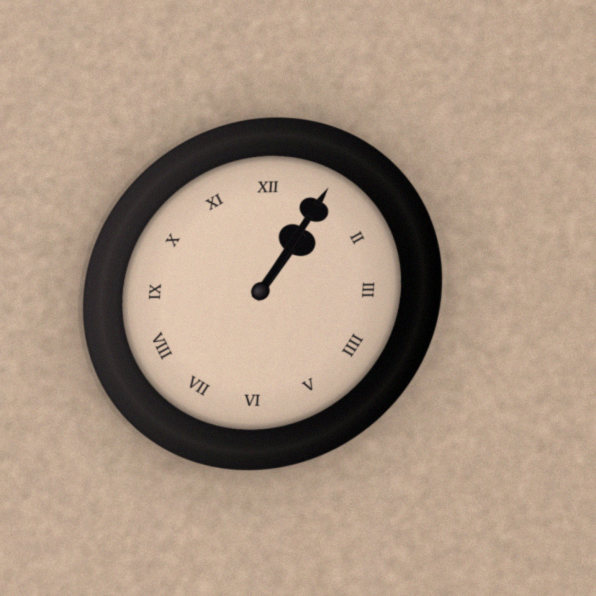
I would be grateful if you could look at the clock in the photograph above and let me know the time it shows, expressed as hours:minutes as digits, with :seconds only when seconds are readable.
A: 1:05
